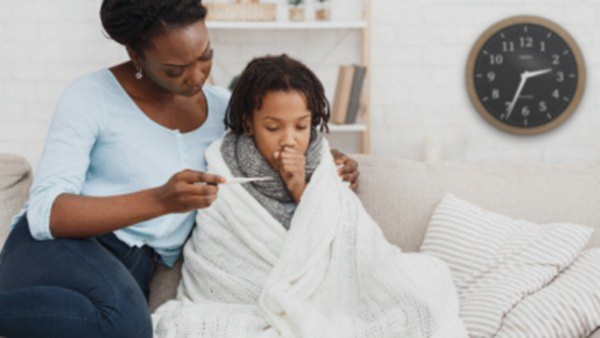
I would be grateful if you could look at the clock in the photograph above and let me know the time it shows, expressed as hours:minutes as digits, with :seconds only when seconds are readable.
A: 2:34
